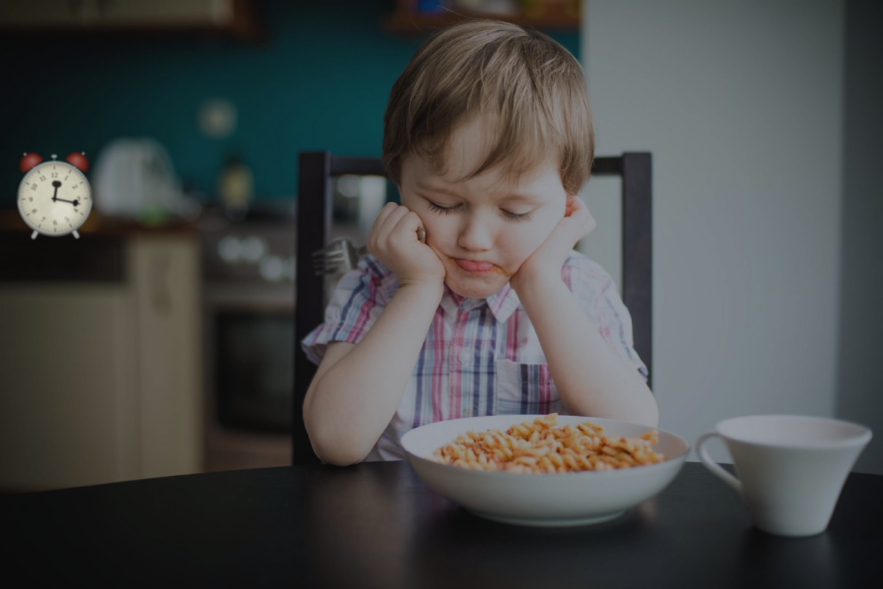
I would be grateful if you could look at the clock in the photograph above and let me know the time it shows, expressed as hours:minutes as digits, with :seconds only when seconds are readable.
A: 12:17
